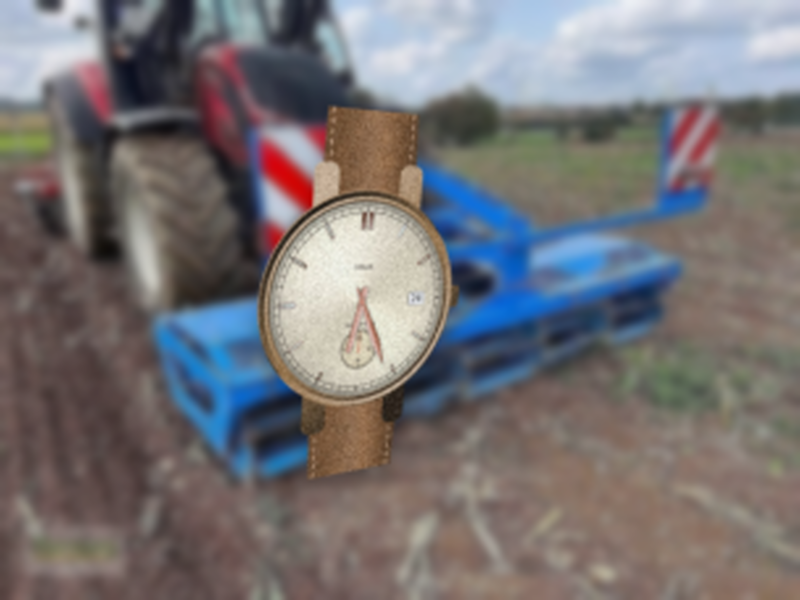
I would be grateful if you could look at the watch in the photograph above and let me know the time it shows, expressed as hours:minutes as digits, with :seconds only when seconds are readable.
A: 6:26
